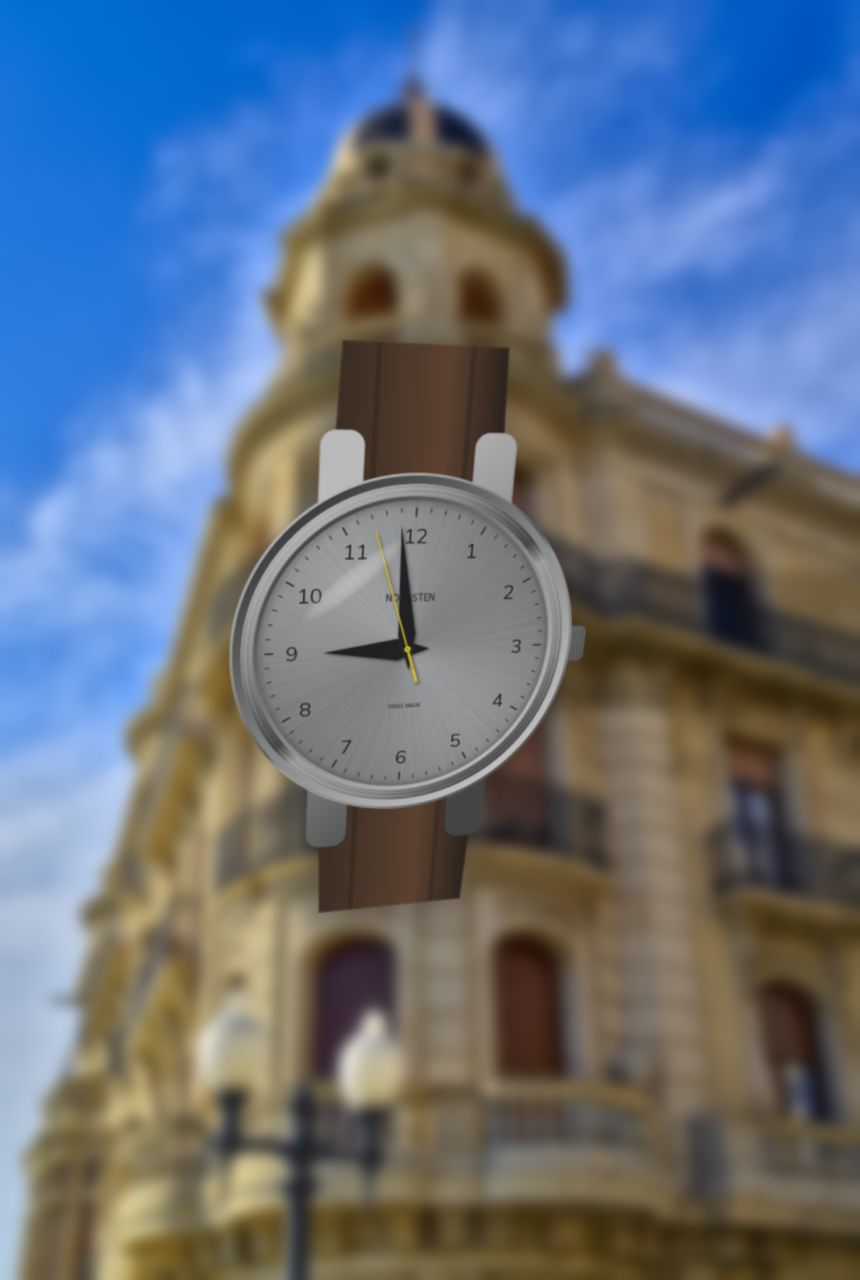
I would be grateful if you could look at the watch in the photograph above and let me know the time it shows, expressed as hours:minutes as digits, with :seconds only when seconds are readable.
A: 8:58:57
